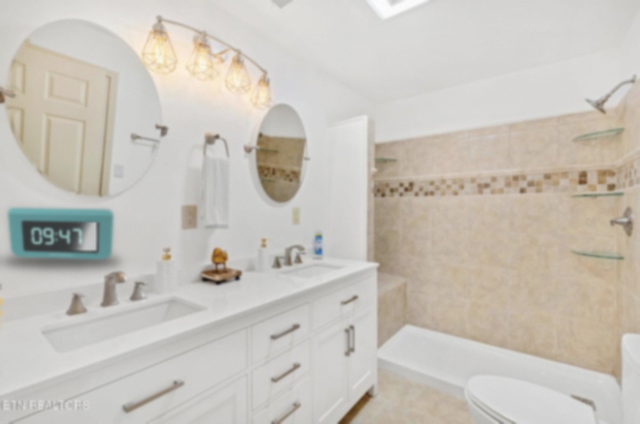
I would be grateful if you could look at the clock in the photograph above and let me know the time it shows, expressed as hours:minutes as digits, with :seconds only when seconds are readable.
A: 9:47
